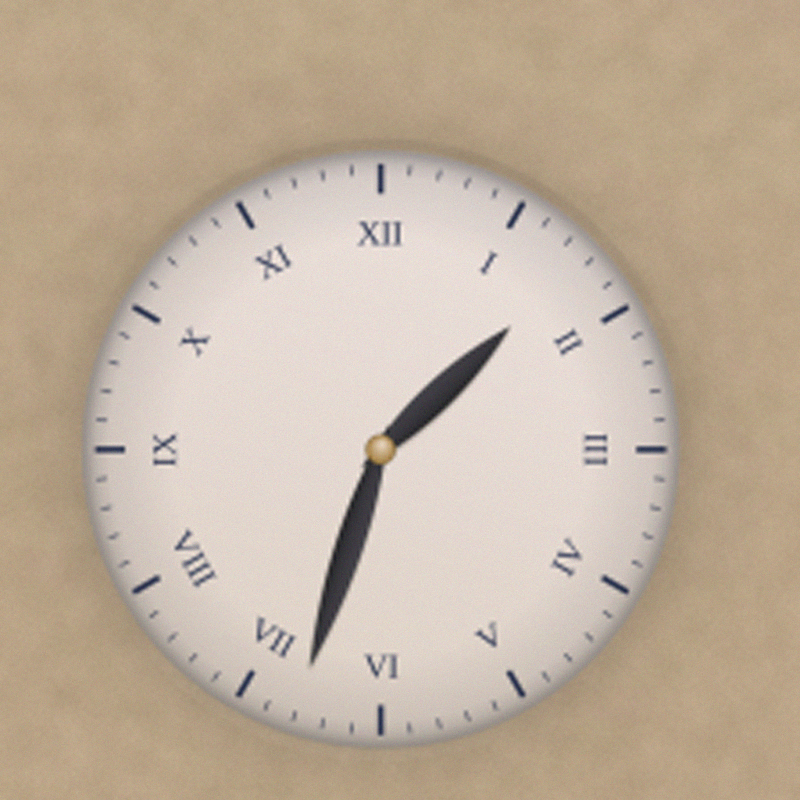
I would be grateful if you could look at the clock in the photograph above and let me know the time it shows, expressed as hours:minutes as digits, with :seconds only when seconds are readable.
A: 1:33
